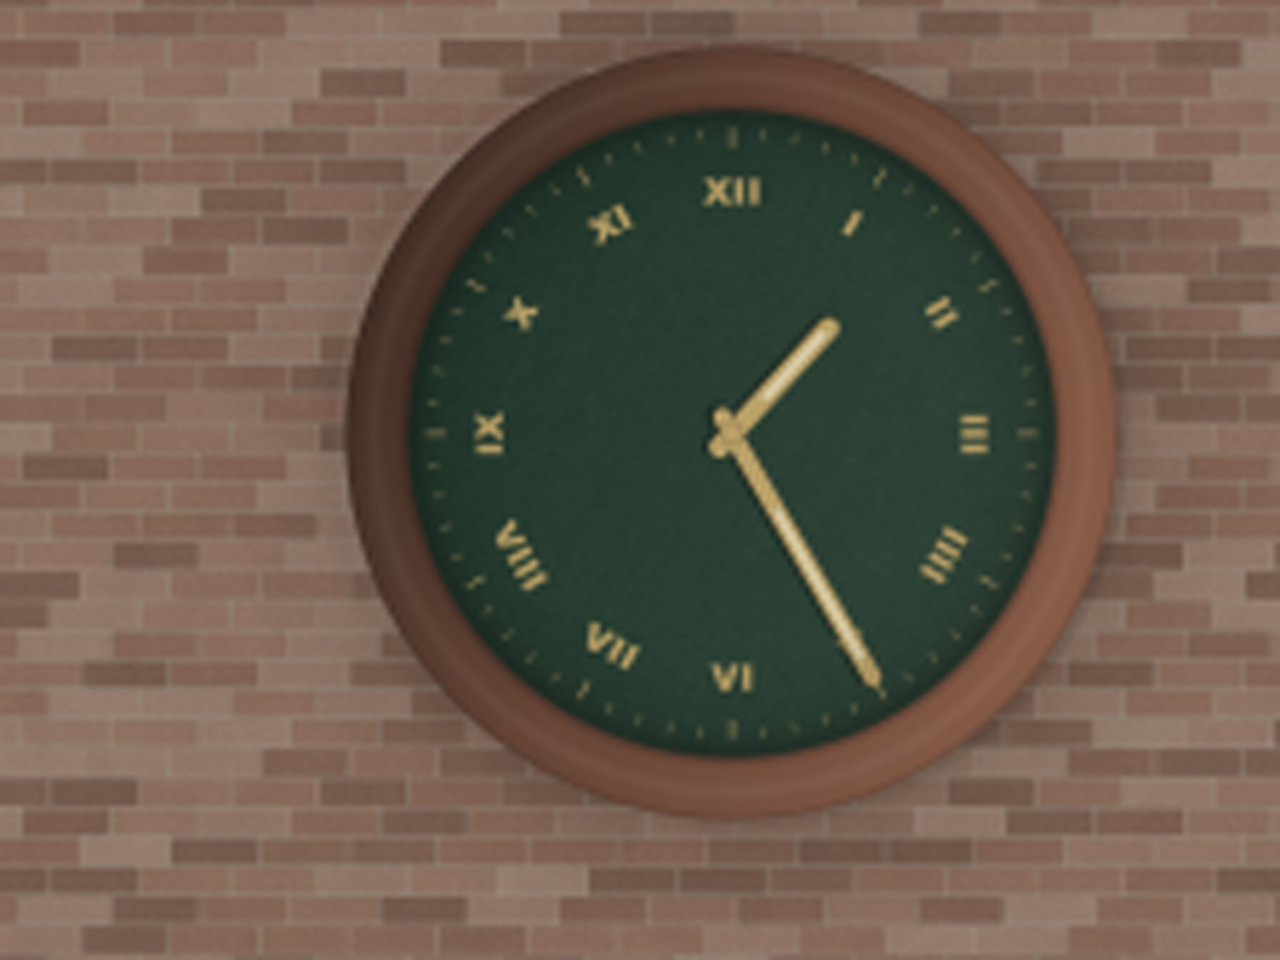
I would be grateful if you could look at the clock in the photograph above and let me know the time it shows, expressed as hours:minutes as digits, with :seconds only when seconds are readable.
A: 1:25
